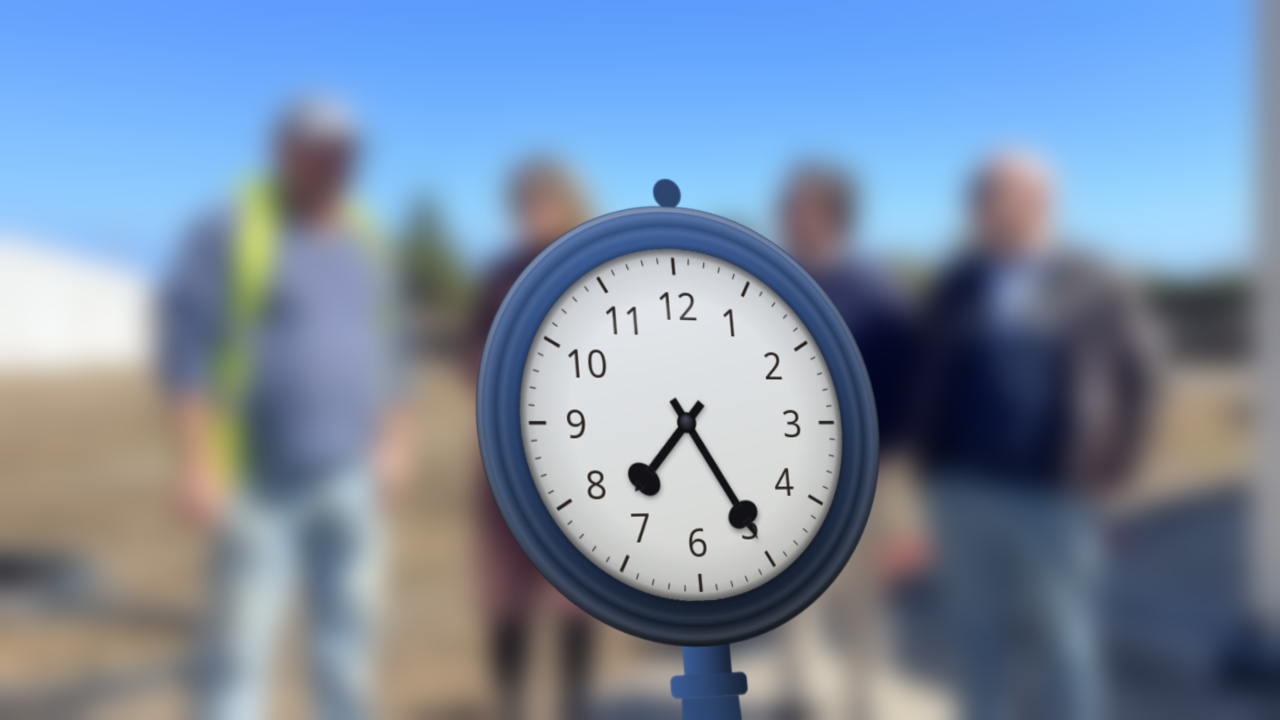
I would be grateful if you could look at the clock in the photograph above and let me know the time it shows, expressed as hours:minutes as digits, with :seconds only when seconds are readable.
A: 7:25
